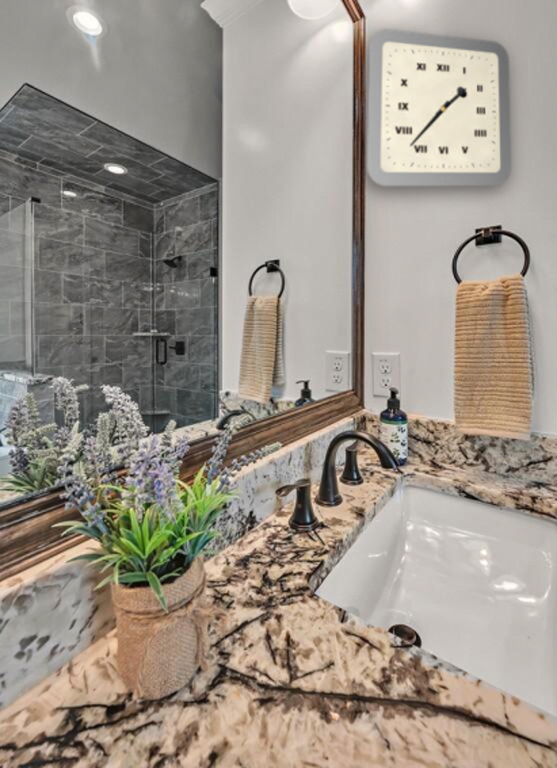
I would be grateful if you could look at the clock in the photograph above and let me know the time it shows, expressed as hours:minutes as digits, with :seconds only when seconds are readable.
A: 1:37
